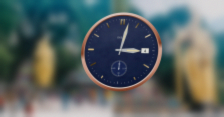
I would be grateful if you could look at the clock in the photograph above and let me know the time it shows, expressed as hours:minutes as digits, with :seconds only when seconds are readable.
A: 3:02
